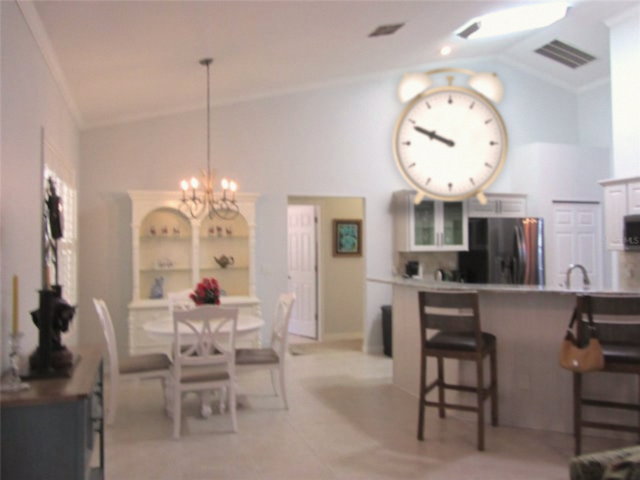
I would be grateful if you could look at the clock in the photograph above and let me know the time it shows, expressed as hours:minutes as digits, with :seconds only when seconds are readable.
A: 9:49
